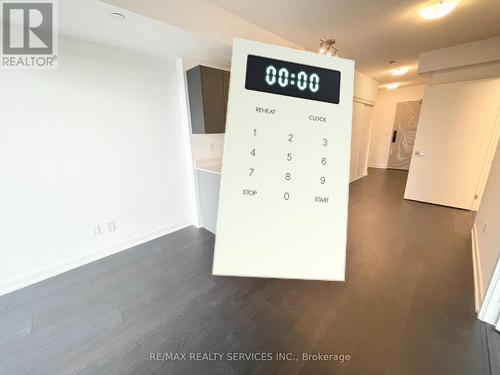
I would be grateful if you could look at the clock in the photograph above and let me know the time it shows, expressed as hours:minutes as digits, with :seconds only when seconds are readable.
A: 0:00
